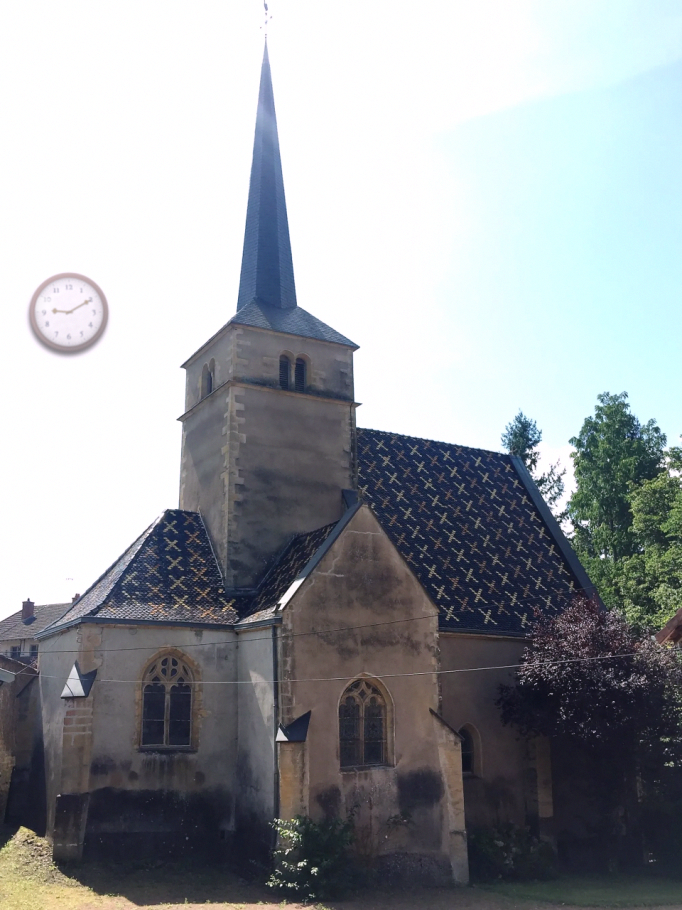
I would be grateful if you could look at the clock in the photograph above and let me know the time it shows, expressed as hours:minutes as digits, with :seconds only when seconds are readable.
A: 9:10
